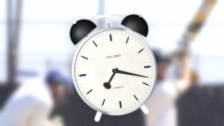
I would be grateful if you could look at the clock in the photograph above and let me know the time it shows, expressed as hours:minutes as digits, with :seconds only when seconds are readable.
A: 7:18
